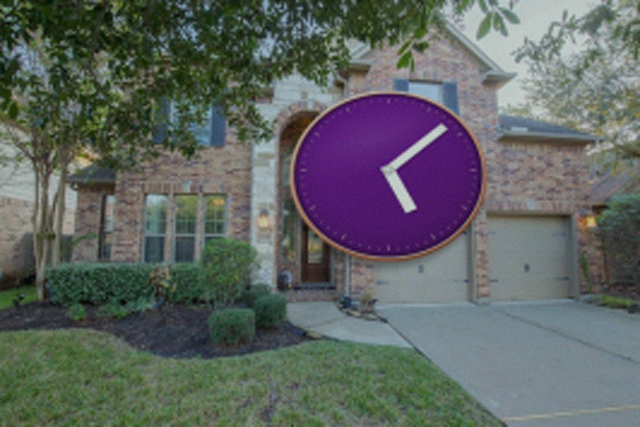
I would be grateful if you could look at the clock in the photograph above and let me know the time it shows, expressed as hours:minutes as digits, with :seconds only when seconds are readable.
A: 5:08
